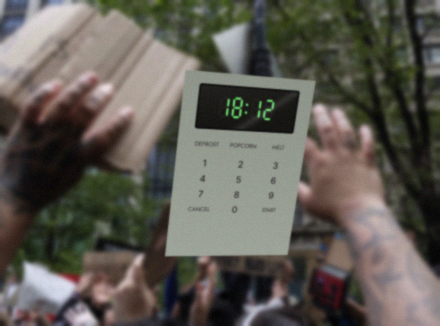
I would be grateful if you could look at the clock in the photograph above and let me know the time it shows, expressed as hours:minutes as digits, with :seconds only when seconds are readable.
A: 18:12
